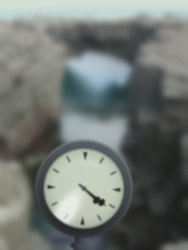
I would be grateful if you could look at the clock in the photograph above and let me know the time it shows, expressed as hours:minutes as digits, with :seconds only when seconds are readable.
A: 4:21
